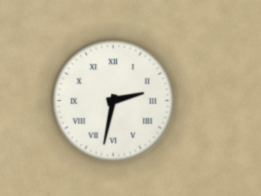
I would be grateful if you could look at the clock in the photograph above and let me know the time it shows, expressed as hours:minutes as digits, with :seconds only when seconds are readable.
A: 2:32
